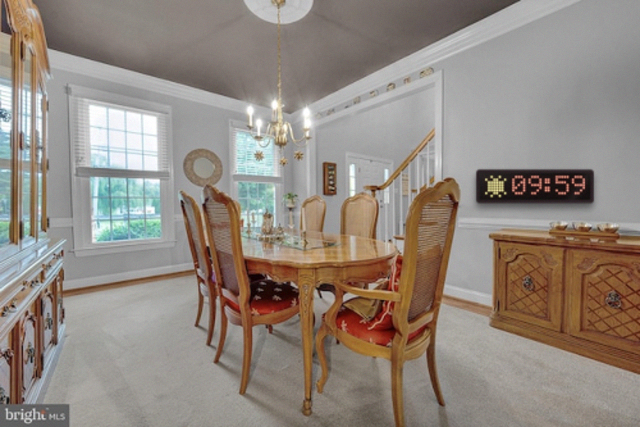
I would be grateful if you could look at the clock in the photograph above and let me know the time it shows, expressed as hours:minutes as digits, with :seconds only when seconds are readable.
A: 9:59
